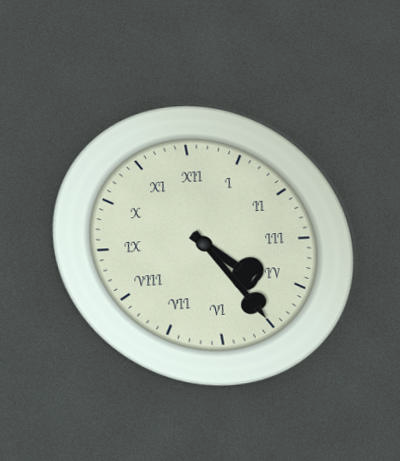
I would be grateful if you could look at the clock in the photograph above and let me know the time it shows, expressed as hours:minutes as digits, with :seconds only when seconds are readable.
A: 4:25
